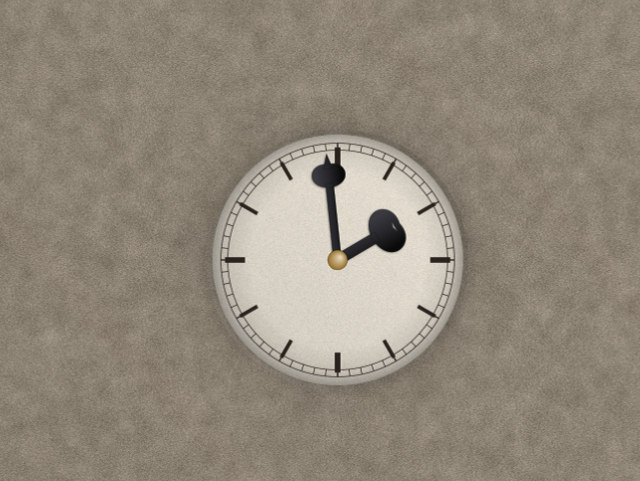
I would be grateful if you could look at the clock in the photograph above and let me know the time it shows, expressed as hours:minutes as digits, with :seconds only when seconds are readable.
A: 1:59
